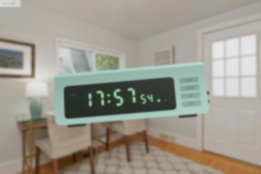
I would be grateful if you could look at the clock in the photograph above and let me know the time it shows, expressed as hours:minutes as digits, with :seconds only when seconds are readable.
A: 17:57
